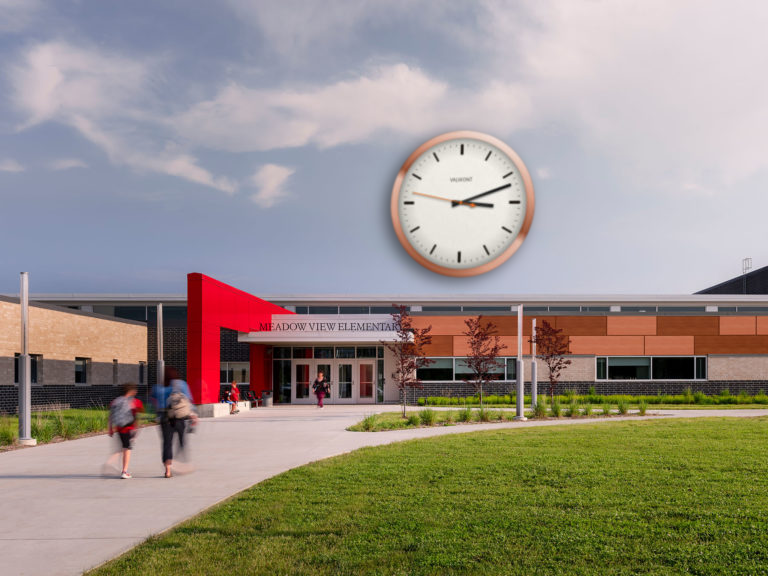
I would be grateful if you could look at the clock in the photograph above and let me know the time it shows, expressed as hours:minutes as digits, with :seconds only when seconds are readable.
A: 3:11:47
